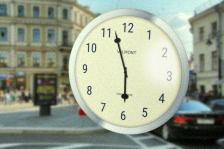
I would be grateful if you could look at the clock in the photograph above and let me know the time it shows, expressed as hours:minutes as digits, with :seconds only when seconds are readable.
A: 5:57
